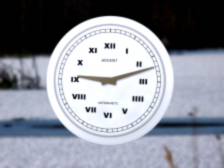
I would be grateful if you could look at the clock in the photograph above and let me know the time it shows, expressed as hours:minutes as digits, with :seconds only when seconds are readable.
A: 9:12
